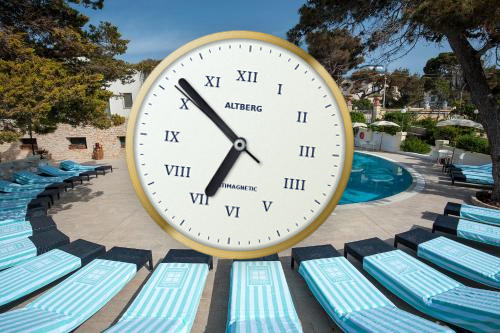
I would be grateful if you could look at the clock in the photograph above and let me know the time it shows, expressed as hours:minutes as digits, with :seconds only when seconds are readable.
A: 6:51:51
